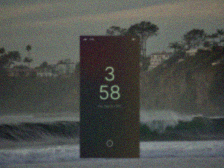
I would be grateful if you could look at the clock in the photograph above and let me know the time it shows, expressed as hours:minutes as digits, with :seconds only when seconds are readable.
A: 3:58
